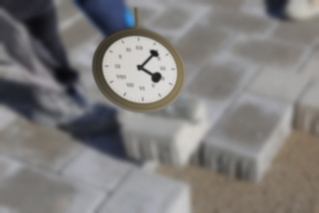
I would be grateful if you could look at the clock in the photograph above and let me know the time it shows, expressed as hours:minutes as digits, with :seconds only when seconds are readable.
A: 4:07
